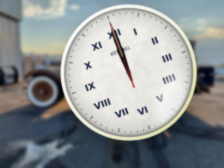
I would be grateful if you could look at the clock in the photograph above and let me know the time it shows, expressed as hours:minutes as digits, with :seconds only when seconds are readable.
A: 12:00:00
